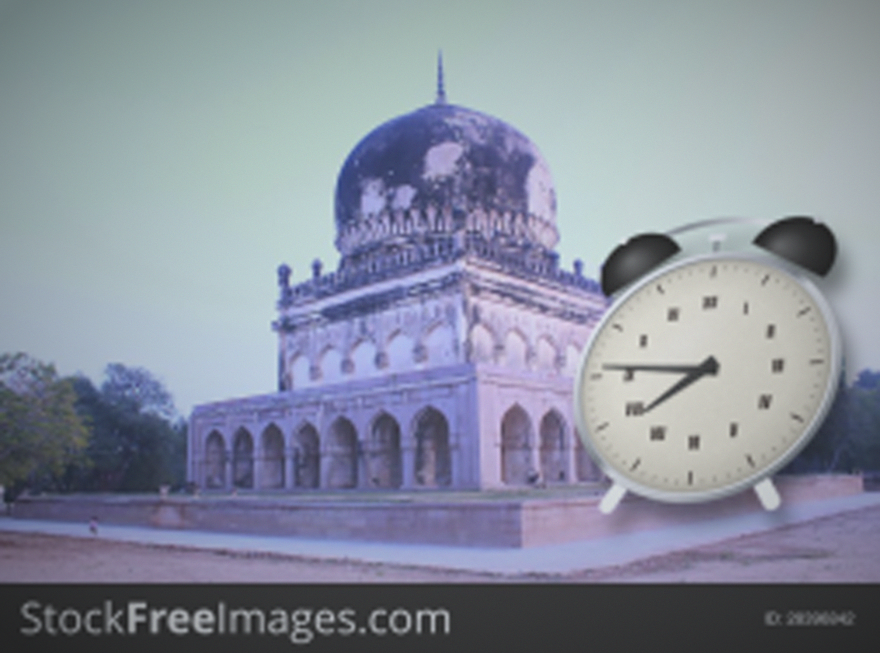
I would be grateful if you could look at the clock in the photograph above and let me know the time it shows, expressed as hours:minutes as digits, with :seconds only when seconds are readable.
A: 7:46
